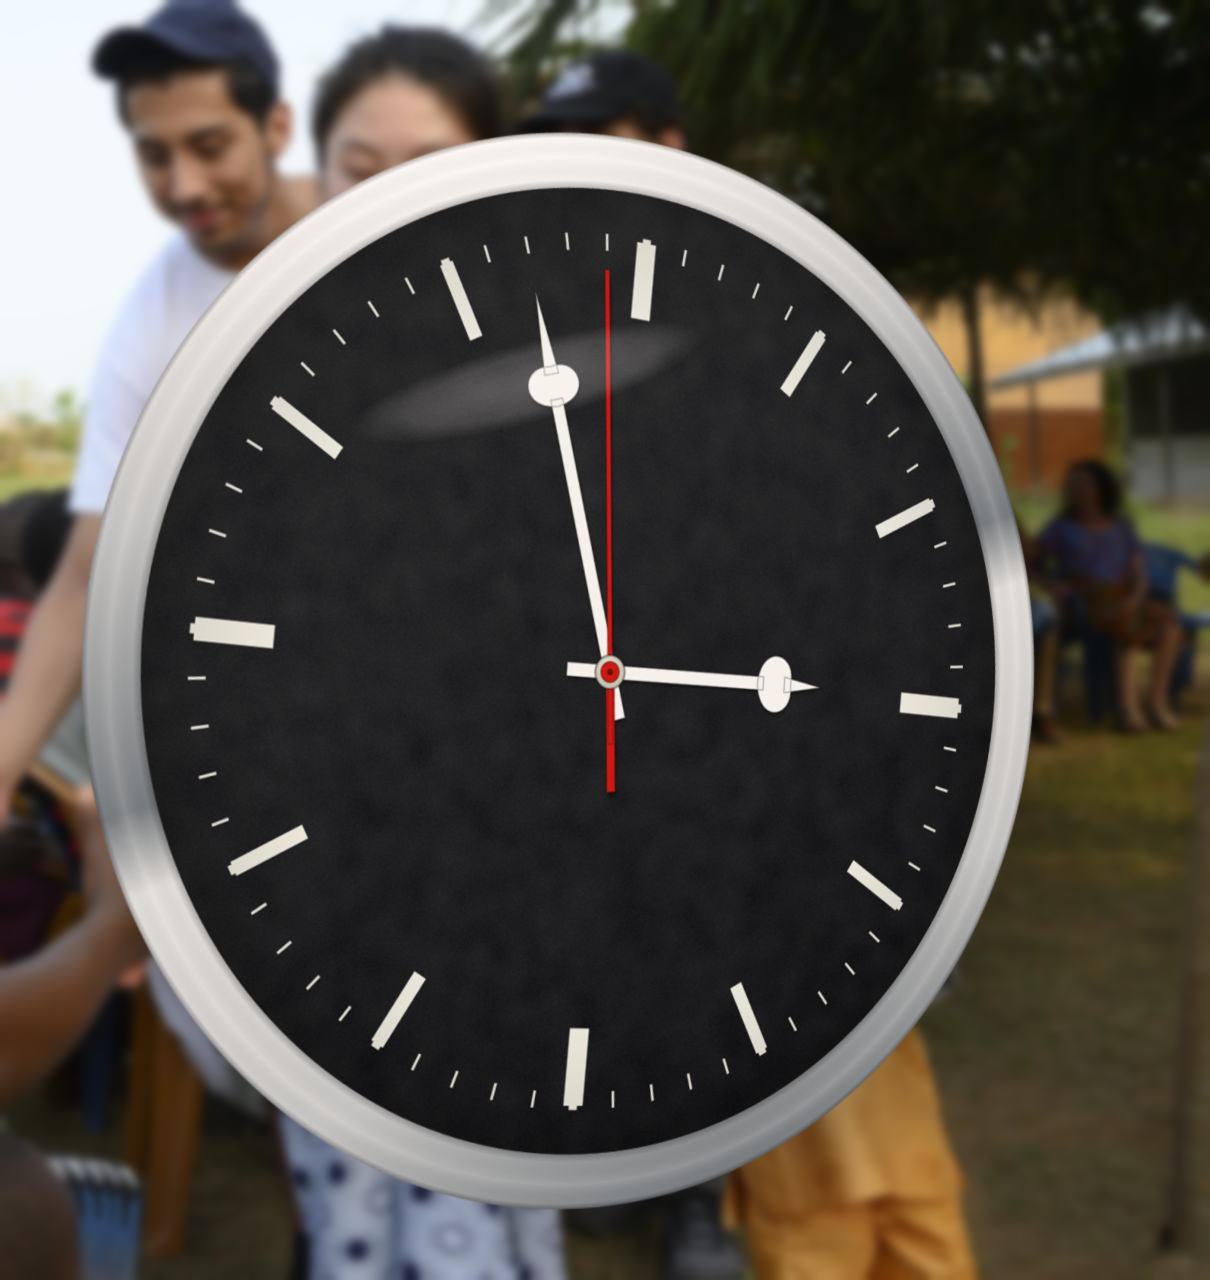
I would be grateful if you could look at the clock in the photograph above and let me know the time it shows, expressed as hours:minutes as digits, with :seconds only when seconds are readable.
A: 2:56:59
